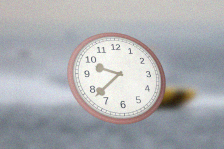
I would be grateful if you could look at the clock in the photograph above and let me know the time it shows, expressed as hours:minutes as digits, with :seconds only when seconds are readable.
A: 9:38
